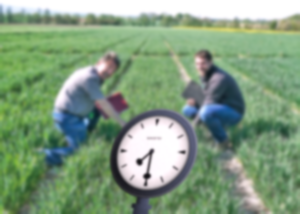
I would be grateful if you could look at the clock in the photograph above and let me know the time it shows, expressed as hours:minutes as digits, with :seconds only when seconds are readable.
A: 7:30
